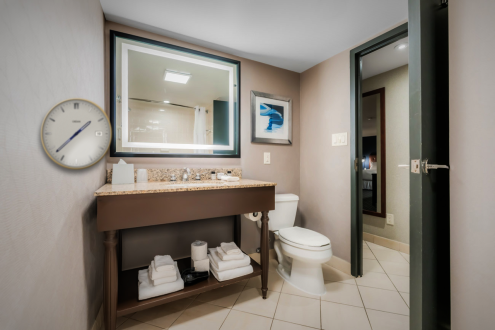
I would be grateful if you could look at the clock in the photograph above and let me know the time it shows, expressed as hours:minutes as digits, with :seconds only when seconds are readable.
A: 1:38
